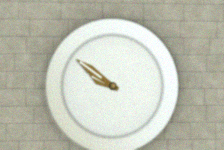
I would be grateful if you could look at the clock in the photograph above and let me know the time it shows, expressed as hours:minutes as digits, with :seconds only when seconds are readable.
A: 9:51
